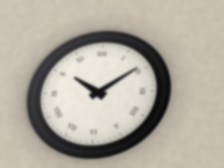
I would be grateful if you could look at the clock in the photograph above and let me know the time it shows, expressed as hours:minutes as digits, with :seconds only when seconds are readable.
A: 10:09
